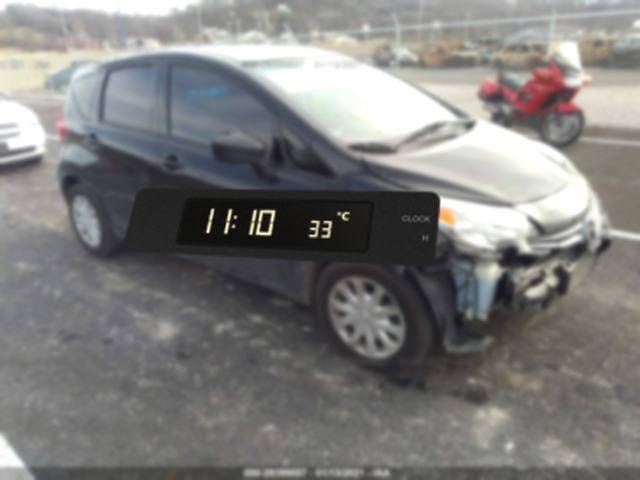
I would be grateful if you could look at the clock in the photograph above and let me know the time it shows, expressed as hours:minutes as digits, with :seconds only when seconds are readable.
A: 11:10
